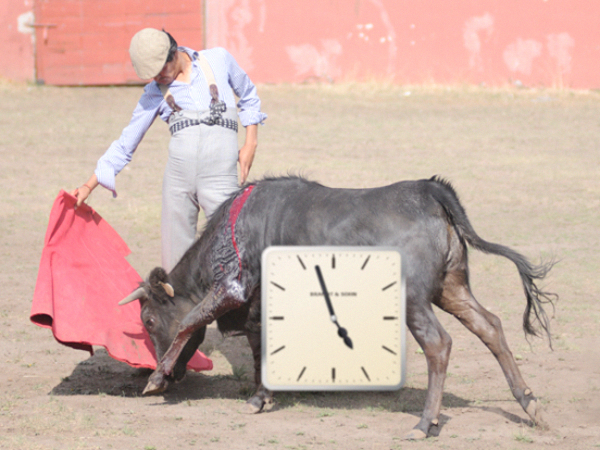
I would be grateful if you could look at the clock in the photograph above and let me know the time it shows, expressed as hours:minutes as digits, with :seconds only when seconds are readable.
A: 4:57
